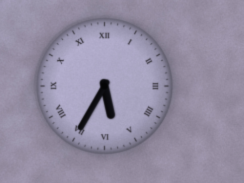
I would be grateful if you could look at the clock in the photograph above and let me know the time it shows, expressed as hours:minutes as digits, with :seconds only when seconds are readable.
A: 5:35
